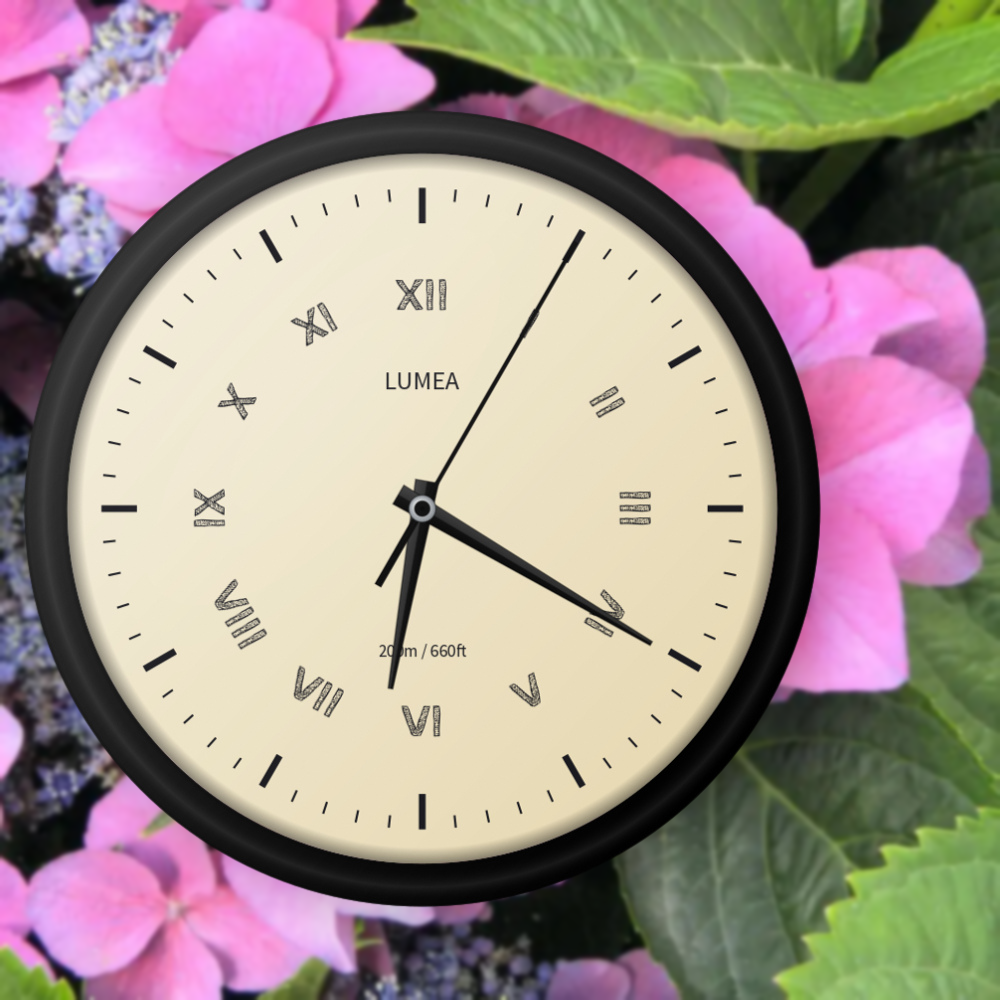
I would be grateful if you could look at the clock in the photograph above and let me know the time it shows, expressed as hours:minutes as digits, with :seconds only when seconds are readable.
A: 6:20:05
